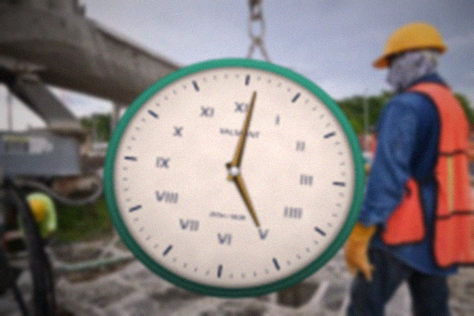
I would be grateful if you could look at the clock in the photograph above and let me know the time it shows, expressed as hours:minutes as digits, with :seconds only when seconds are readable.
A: 5:01
